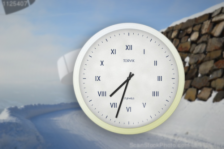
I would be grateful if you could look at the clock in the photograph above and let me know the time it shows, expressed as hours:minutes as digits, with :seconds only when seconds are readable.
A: 7:33
